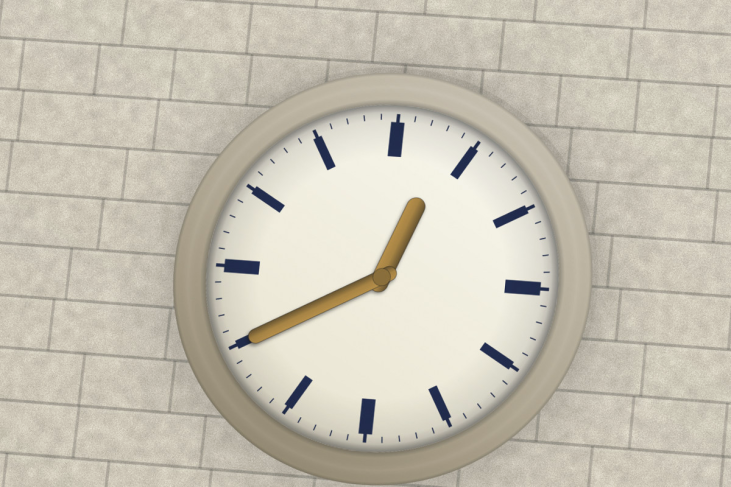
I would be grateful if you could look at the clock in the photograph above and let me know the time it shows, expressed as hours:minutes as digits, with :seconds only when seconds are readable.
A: 12:40
